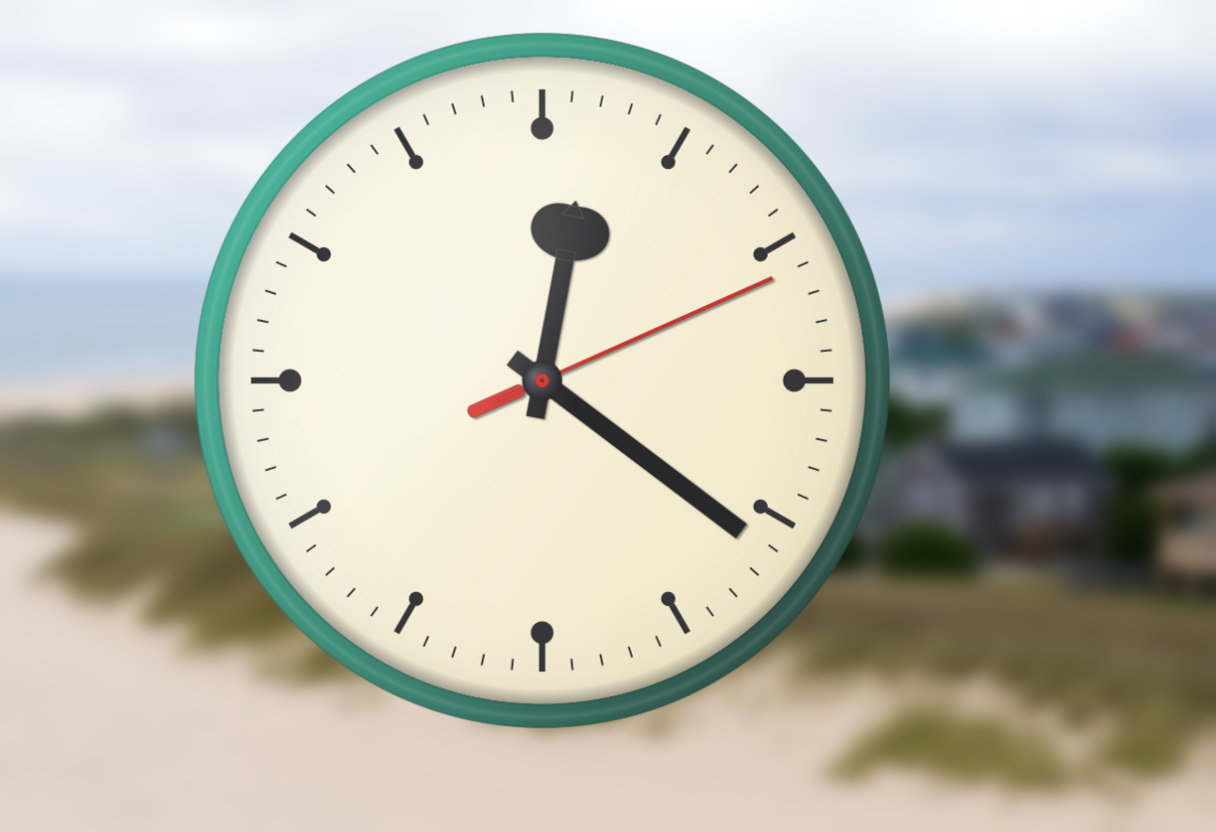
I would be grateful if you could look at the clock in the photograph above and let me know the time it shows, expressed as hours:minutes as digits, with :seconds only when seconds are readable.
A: 12:21:11
